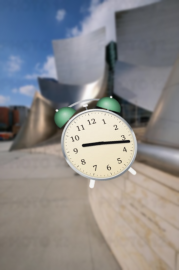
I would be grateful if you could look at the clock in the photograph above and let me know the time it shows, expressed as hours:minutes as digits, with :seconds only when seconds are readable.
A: 9:17
